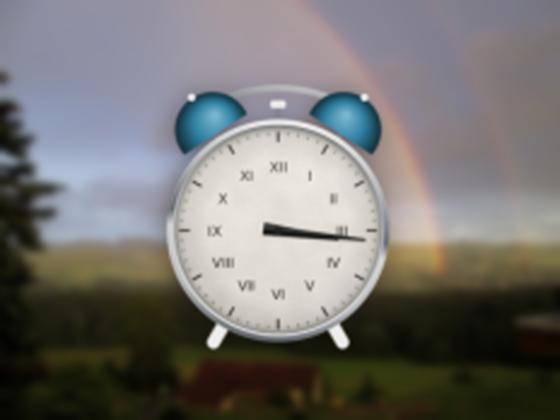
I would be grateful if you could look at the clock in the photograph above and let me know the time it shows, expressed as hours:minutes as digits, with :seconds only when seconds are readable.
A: 3:16
